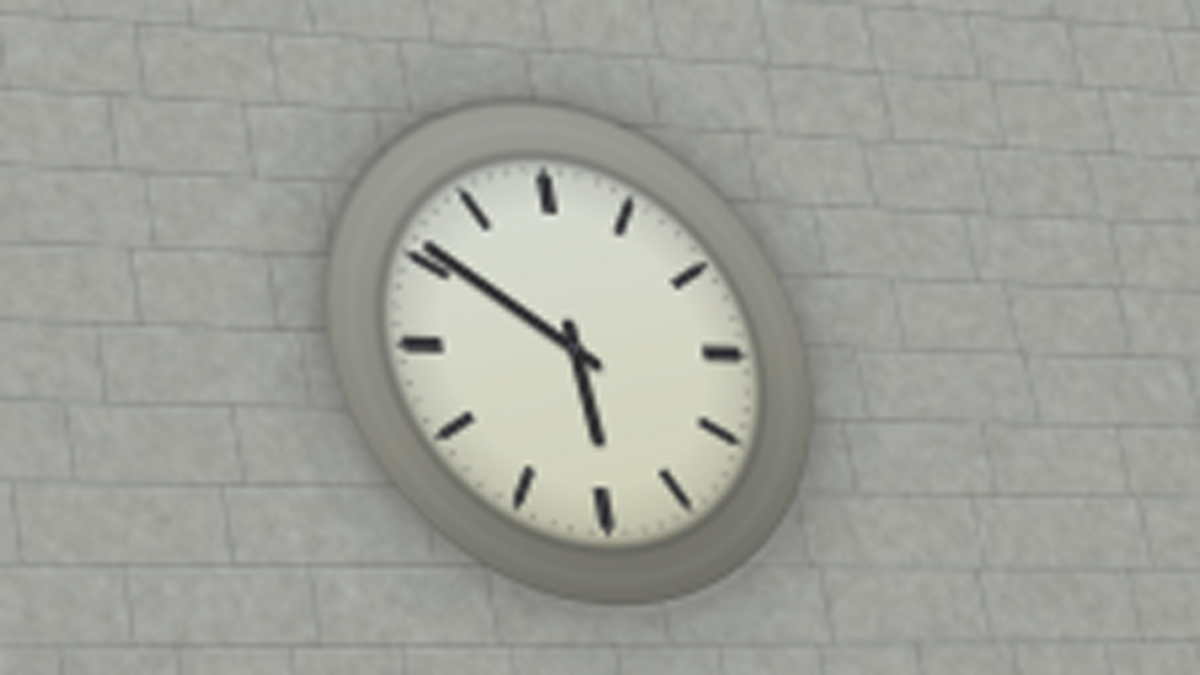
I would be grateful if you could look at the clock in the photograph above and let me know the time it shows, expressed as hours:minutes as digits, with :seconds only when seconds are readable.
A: 5:51
